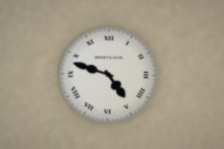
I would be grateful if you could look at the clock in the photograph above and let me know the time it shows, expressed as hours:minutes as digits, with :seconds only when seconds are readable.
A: 4:48
